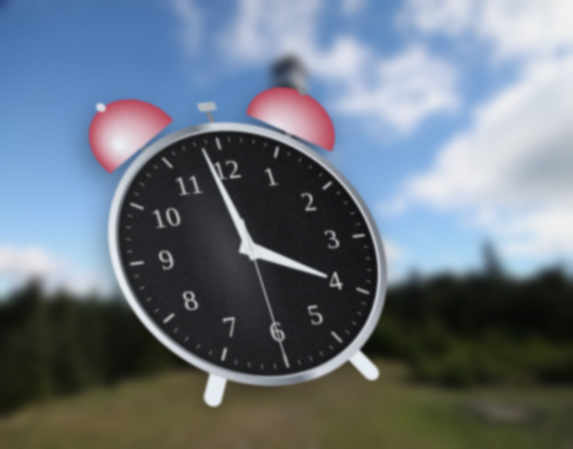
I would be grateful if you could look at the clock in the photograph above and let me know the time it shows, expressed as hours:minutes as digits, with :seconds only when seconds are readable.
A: 3:58:30
